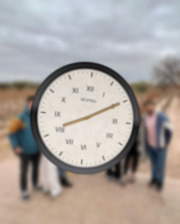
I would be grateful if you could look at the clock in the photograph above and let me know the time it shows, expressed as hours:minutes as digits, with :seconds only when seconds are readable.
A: 8:10
